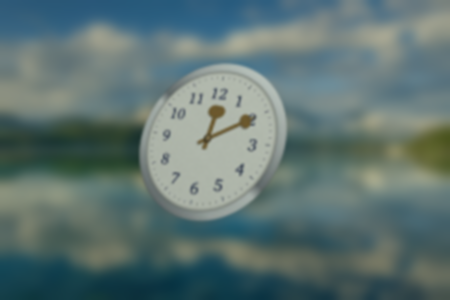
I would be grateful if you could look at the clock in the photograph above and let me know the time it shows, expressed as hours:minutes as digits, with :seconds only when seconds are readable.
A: 12:10
